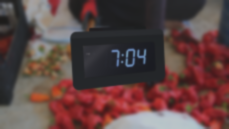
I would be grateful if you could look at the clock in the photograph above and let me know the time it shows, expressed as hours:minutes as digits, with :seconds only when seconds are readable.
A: 7:04
